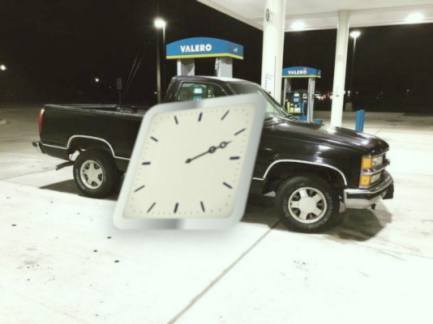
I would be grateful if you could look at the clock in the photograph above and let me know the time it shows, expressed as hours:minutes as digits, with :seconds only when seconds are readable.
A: 2:11
